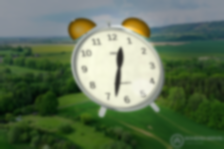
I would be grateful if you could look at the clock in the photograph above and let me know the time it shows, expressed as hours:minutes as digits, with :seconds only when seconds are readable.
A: 12:33
